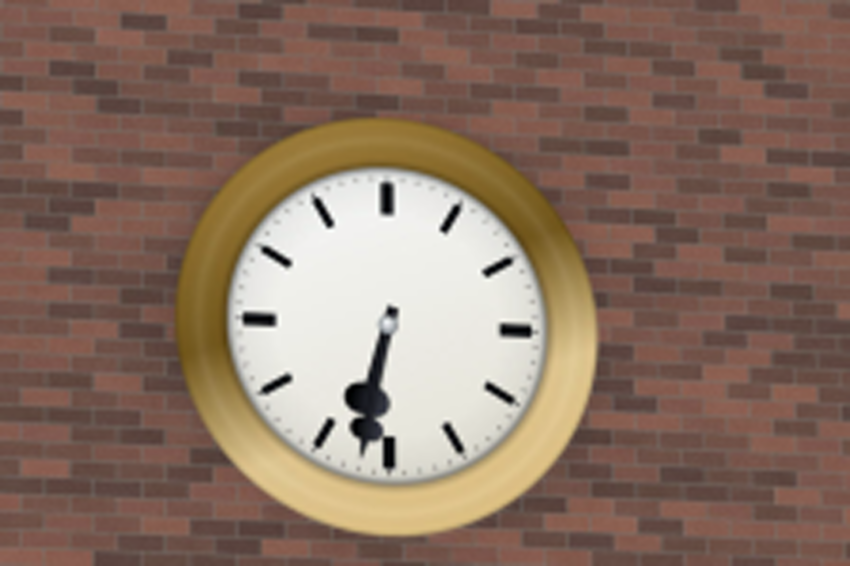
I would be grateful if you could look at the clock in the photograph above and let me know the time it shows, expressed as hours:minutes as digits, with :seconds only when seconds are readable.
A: 6:32
